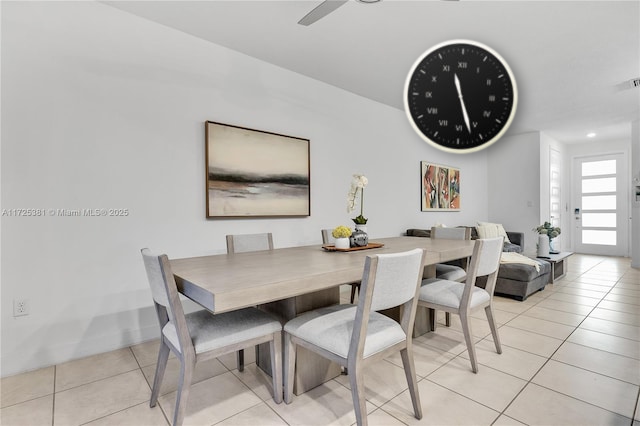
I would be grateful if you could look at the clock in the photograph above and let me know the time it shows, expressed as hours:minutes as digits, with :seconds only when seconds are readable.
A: 11:27
